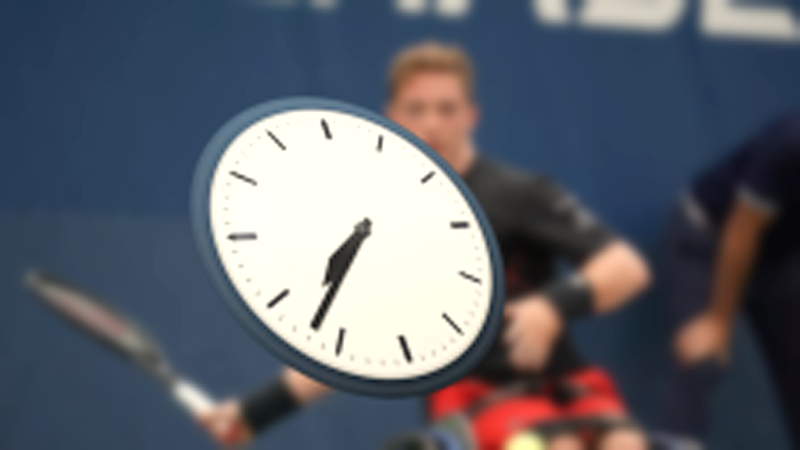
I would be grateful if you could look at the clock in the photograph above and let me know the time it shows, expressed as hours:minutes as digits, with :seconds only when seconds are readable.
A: 7:37
